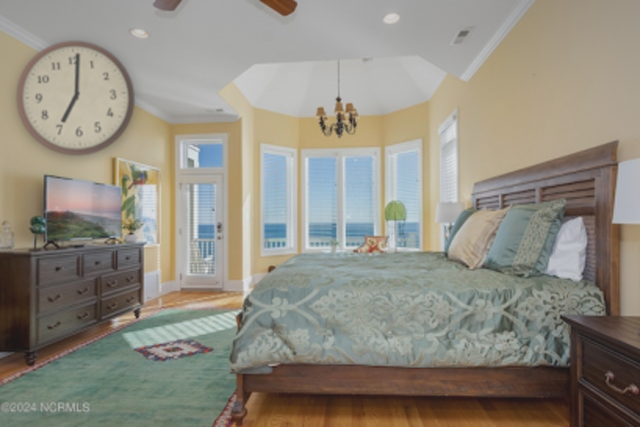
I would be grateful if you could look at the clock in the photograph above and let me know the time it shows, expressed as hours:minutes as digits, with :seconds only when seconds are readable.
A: 7:01
